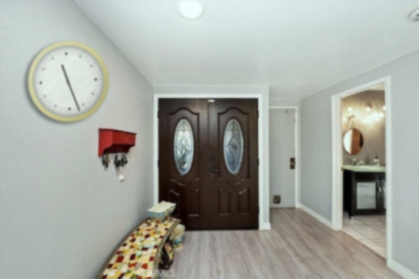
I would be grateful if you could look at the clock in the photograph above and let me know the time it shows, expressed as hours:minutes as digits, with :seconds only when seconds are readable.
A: 11:27
